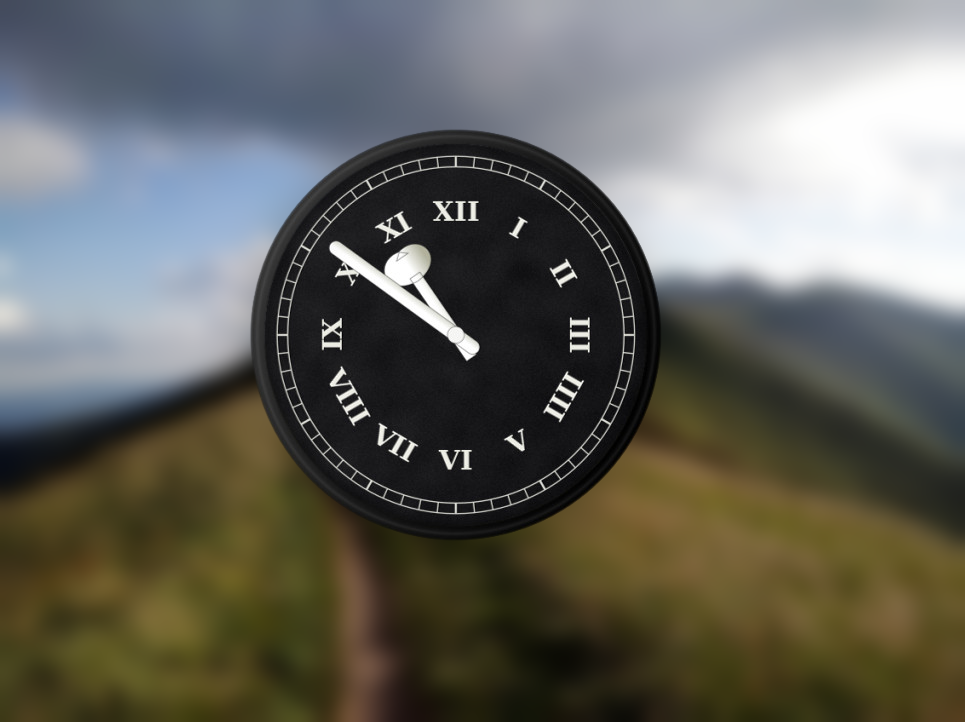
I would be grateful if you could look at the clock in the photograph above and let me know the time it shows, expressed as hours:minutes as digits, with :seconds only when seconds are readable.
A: 10:51
